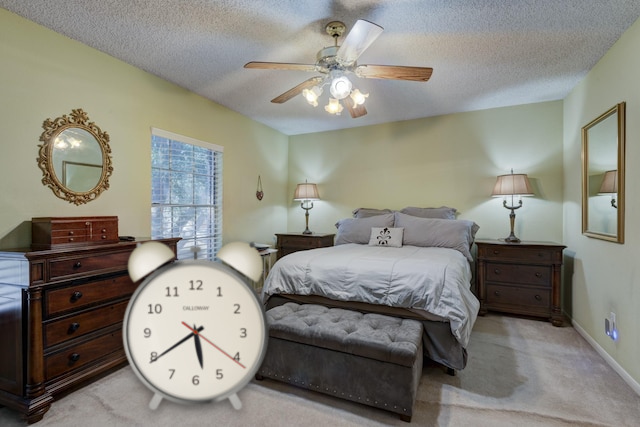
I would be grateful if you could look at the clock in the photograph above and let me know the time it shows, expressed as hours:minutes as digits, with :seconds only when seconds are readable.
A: 5:39:21
